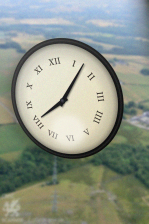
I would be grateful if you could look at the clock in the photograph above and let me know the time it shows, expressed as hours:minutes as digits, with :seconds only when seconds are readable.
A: 8:07
